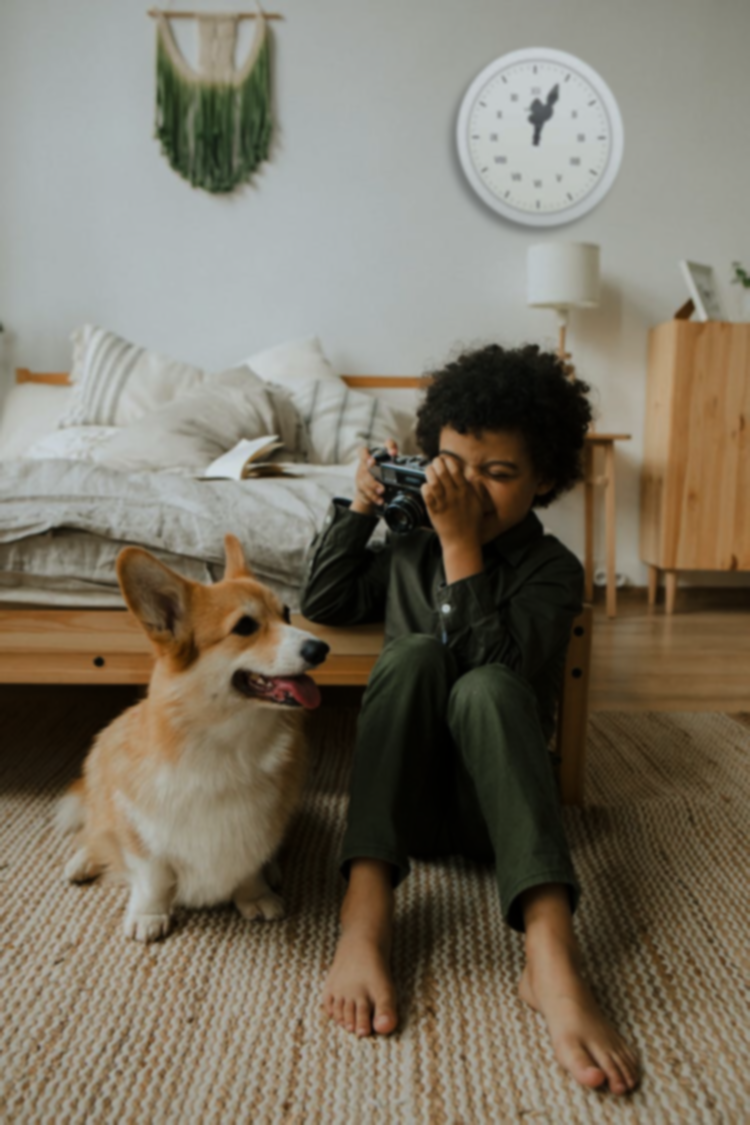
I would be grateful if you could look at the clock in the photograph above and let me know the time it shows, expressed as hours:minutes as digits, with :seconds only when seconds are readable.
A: 12:04
